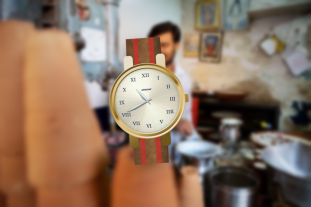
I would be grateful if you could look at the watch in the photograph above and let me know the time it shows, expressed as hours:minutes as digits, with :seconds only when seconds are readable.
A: 10:41
